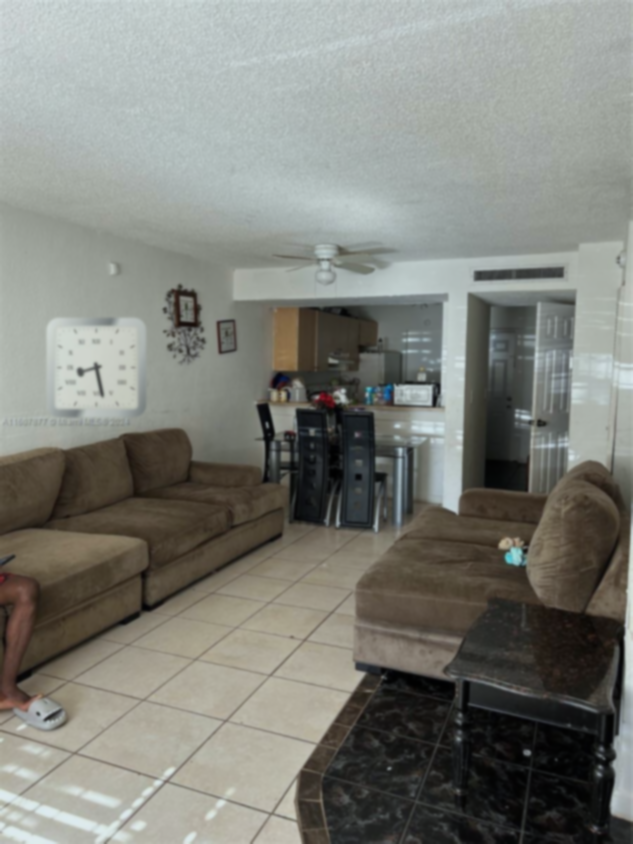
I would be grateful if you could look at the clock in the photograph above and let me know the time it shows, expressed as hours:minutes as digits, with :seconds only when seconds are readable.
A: 8:28
